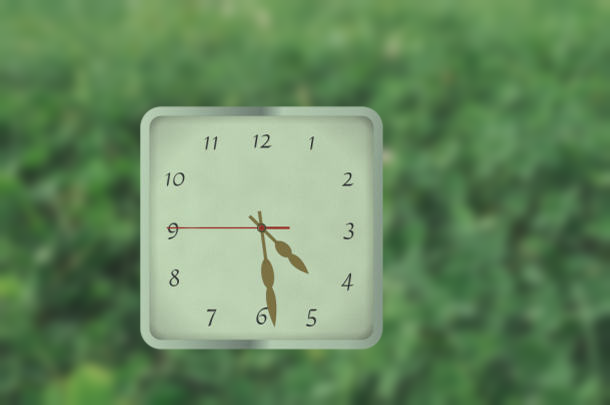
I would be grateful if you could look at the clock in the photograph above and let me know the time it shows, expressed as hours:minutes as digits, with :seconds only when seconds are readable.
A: 4:28:45
